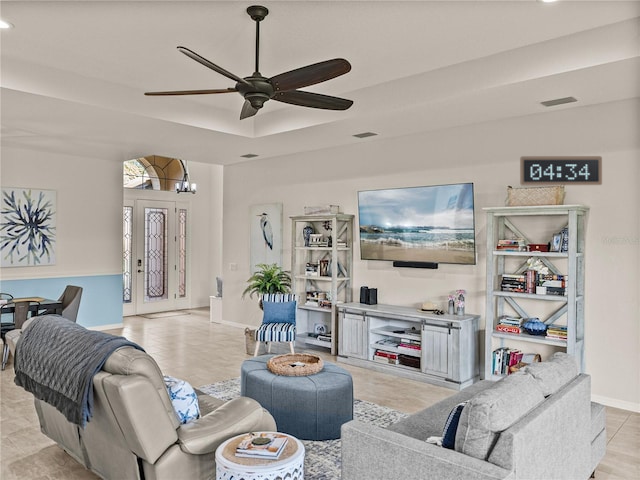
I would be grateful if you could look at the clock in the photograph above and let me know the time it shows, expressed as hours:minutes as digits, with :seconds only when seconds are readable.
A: 4:34
